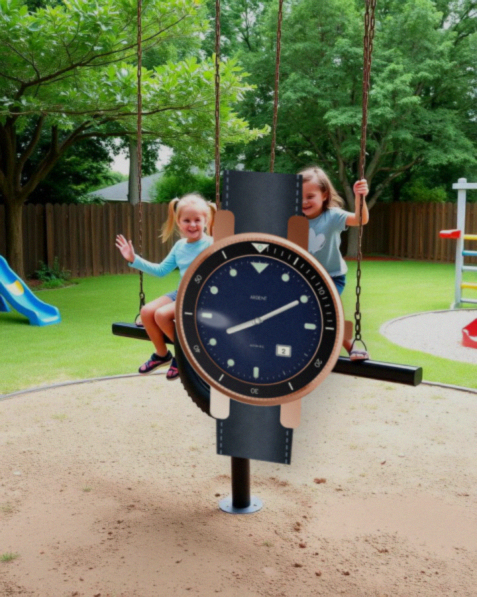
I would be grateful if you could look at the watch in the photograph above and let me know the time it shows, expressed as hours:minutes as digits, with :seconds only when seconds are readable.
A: 8:10
